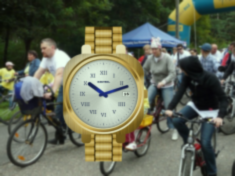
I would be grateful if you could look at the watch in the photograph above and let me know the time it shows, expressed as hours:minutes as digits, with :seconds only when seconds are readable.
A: 10:12
